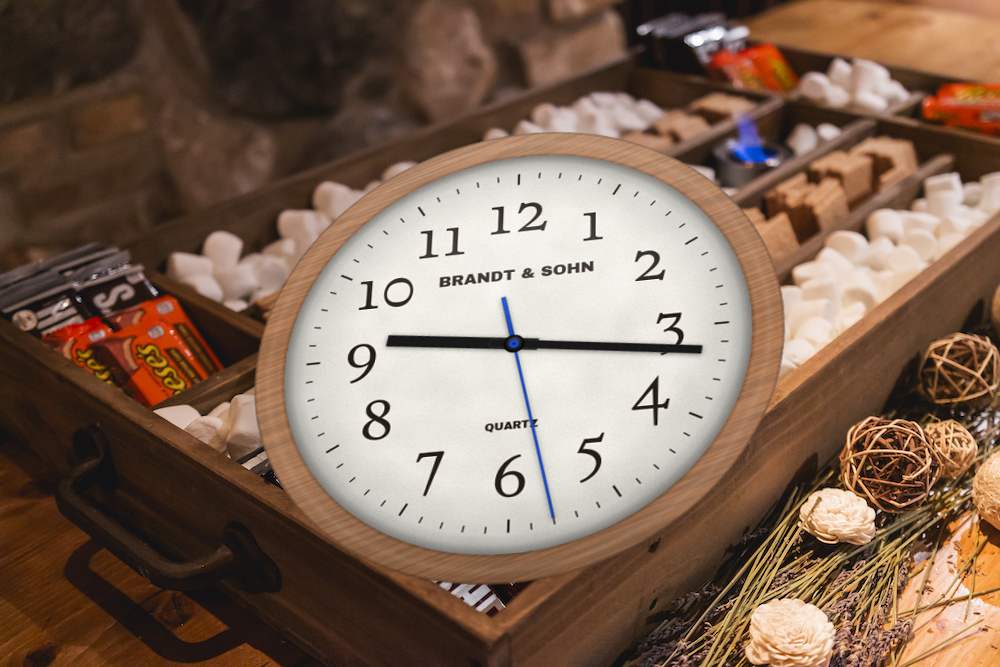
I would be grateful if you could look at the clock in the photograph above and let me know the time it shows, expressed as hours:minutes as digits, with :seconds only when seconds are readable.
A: 9:16:28
